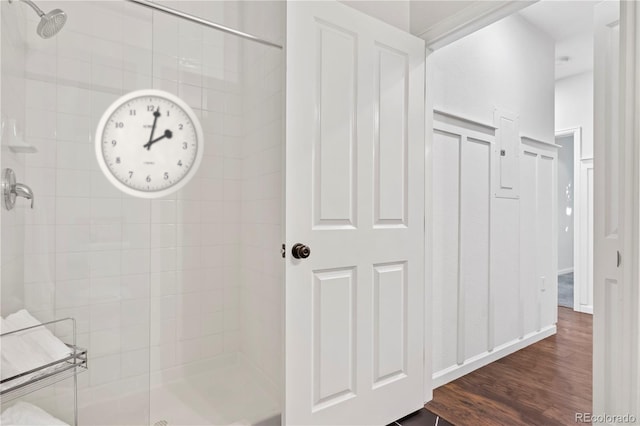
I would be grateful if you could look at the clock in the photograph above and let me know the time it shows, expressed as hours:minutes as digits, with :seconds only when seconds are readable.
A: 2:02
